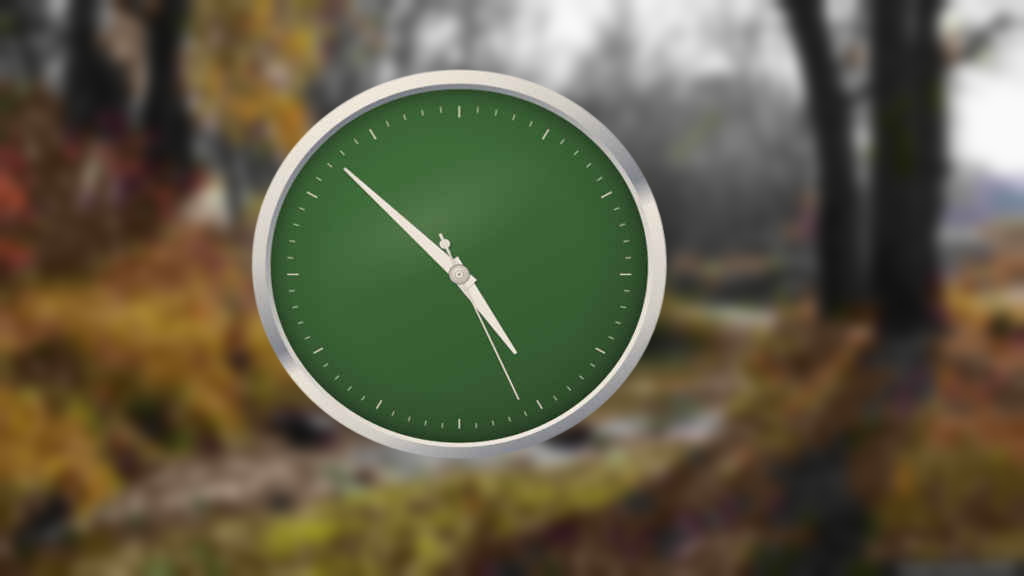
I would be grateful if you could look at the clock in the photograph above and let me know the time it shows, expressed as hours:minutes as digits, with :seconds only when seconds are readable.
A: 4:52:26
